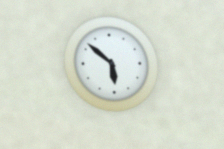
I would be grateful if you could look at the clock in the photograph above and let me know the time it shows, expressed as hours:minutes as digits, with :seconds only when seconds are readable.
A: 5:52
